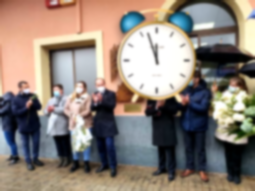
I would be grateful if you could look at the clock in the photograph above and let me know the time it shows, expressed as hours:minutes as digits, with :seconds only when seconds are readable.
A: 11:57
